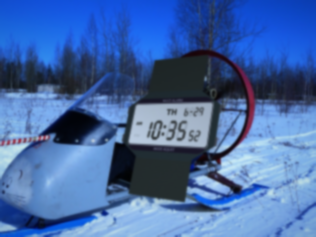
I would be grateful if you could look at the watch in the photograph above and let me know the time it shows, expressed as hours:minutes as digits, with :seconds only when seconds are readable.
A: 10:35
